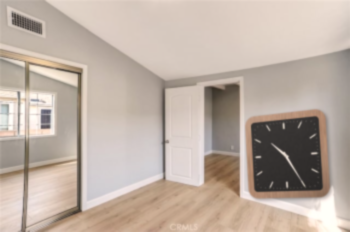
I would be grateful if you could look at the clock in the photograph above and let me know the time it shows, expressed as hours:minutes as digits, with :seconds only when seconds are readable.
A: 10:25
